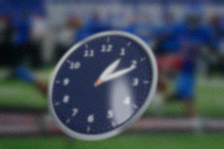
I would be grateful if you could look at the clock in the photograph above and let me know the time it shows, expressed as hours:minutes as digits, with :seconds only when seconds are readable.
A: 1:11
